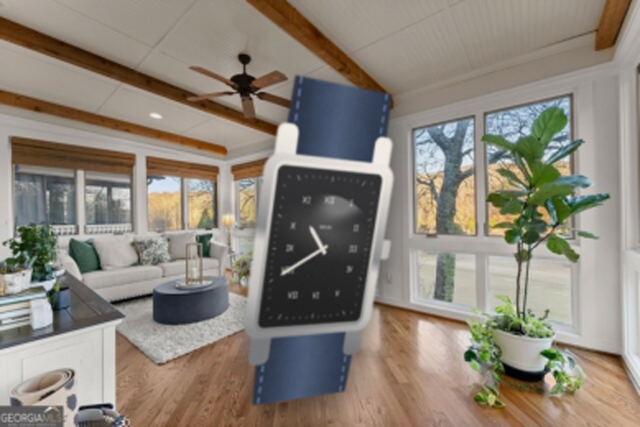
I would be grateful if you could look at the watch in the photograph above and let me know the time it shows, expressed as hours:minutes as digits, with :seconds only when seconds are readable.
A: 10:40
